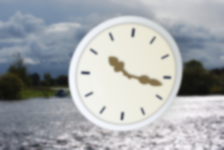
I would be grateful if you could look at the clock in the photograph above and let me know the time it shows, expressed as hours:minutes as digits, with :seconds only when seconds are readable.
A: 10:17
